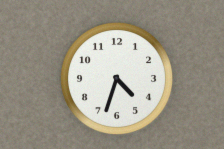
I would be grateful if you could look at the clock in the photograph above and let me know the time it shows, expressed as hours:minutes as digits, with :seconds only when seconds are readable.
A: 4:33
